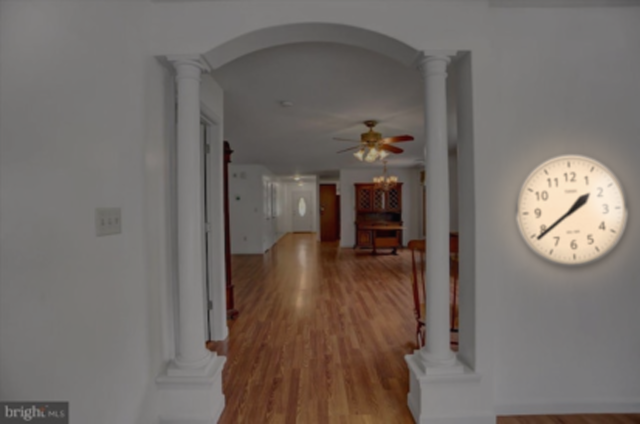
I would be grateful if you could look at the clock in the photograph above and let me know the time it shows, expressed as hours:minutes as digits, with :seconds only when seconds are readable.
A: 1:39
